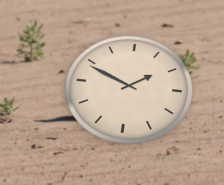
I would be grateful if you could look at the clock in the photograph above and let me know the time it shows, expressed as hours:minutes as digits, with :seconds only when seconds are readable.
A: 1:49
